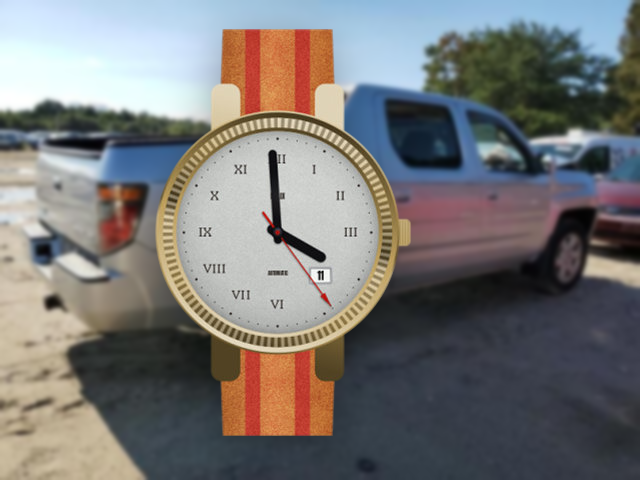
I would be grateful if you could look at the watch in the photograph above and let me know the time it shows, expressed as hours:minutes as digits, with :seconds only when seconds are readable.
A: 3:59:24
